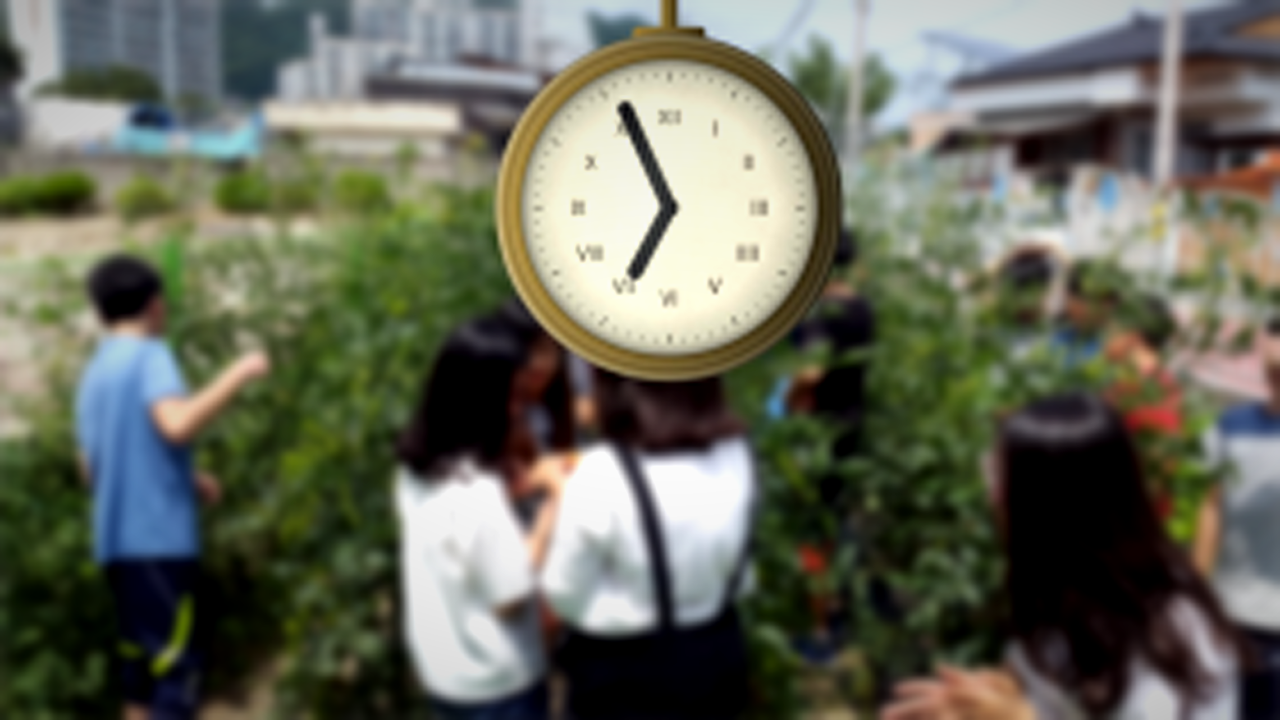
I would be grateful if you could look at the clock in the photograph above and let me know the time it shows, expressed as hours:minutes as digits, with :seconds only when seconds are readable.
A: 6:56
